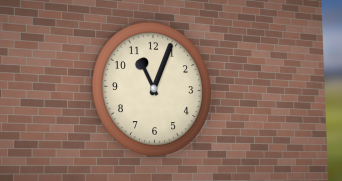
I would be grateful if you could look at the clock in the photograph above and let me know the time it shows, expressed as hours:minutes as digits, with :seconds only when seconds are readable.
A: 11:04
